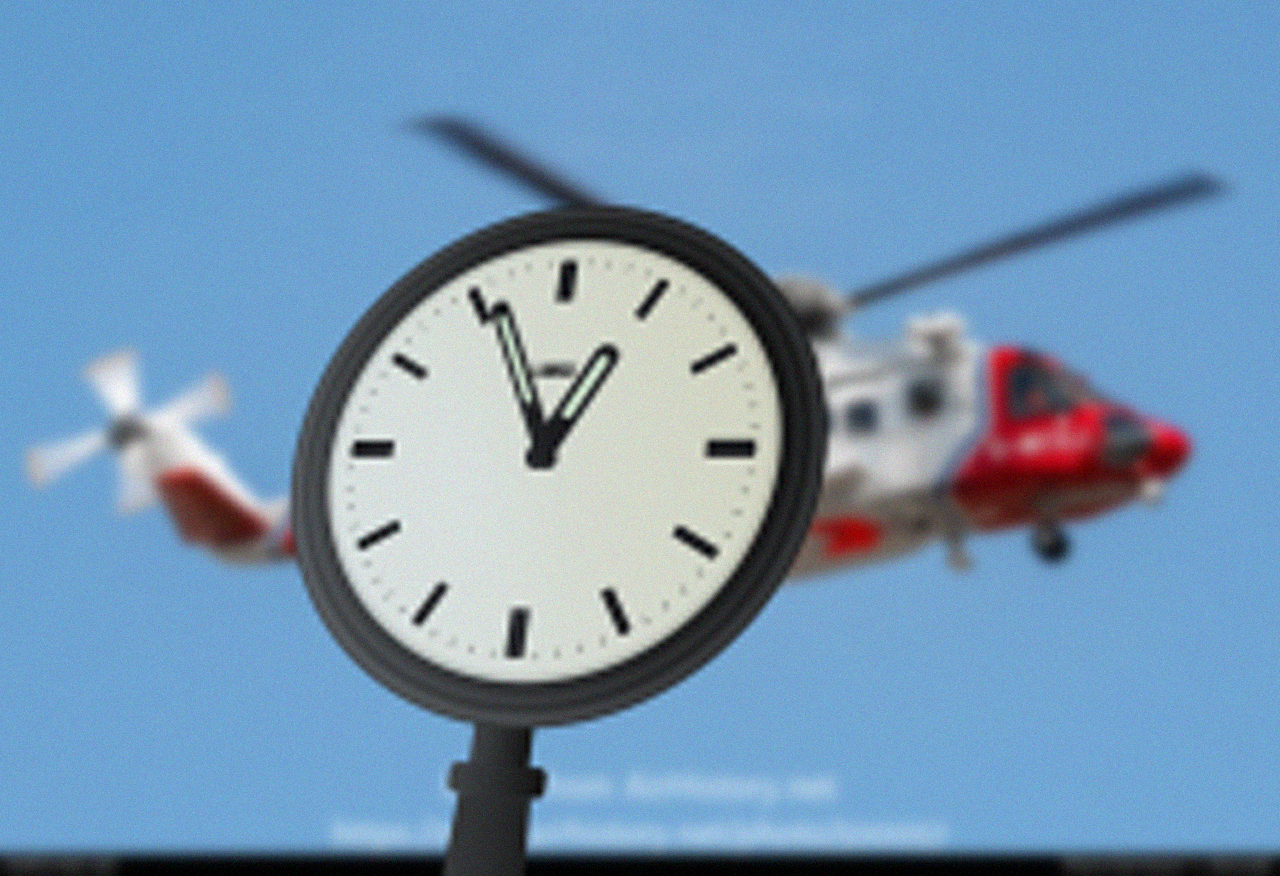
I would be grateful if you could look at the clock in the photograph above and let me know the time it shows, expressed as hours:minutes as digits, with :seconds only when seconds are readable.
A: 12:56
